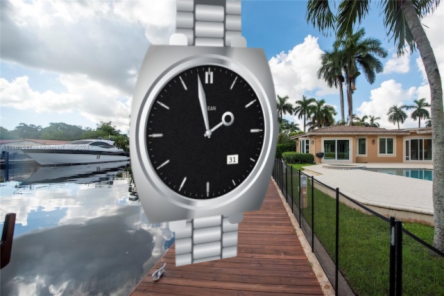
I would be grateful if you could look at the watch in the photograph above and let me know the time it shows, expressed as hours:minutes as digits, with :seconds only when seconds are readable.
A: 1:58
